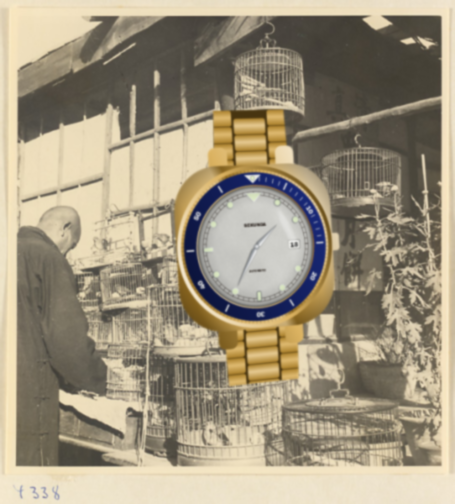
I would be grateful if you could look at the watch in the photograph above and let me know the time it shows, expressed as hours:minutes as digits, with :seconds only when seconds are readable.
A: 1:35
